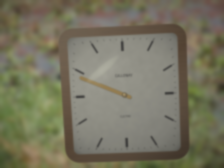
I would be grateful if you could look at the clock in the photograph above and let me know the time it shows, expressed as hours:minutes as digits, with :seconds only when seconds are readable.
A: 9:49
